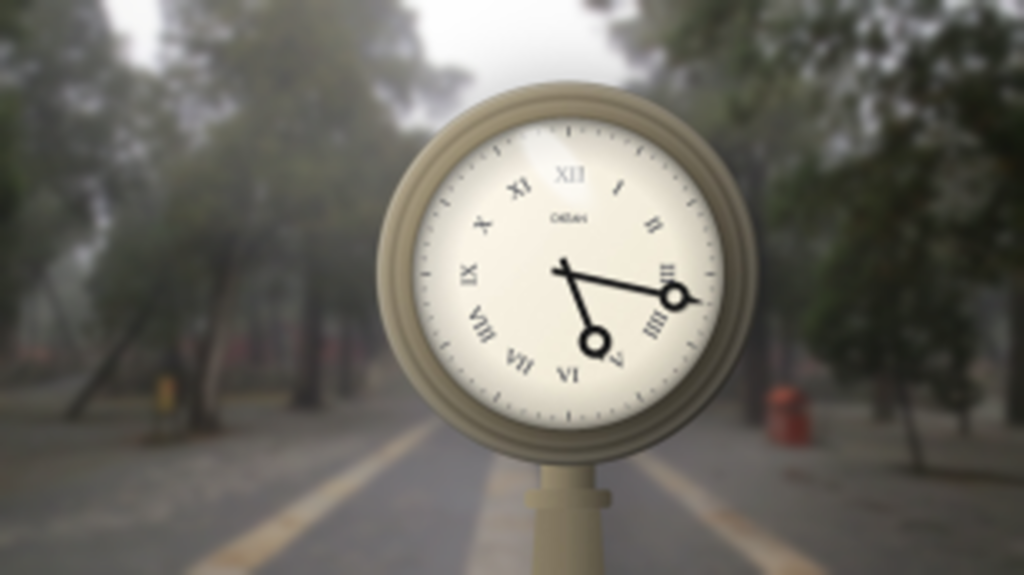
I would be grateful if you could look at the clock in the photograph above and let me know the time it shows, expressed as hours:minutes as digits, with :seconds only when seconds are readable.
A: 5:17
